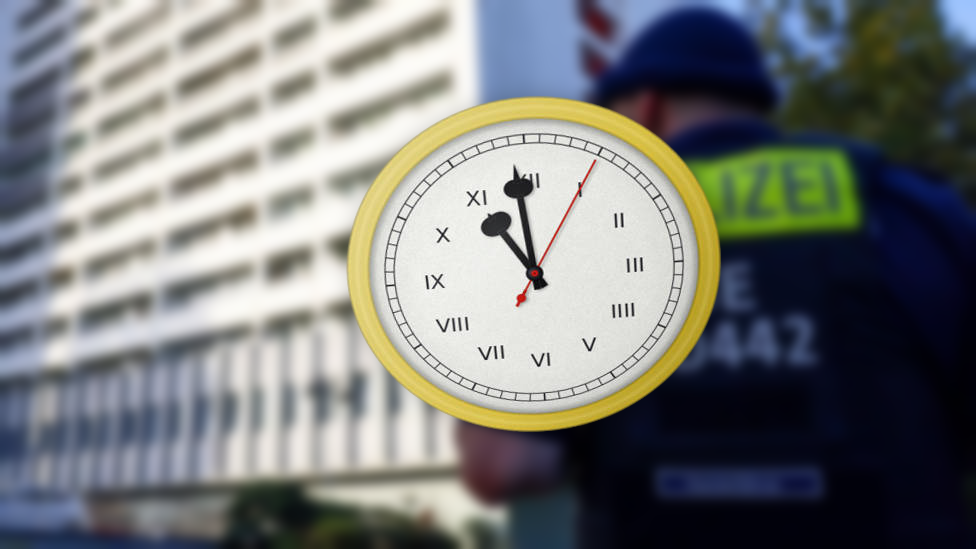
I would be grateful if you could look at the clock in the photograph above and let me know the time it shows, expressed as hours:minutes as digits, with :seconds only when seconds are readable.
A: 10:59:05
